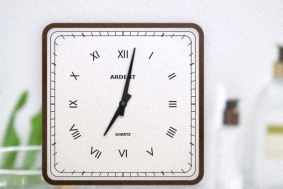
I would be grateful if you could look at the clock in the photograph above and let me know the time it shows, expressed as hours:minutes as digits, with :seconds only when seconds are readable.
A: 7:02
